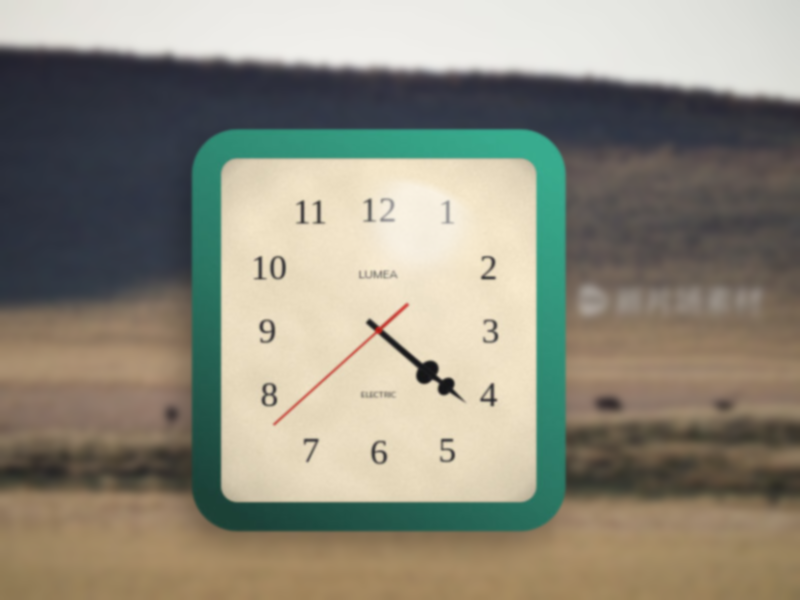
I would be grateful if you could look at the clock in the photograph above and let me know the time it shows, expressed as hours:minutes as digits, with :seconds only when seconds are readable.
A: 4:21:38
